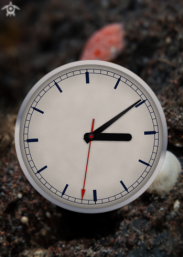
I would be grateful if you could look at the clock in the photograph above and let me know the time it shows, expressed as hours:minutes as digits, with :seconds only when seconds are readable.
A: 3:09:32
